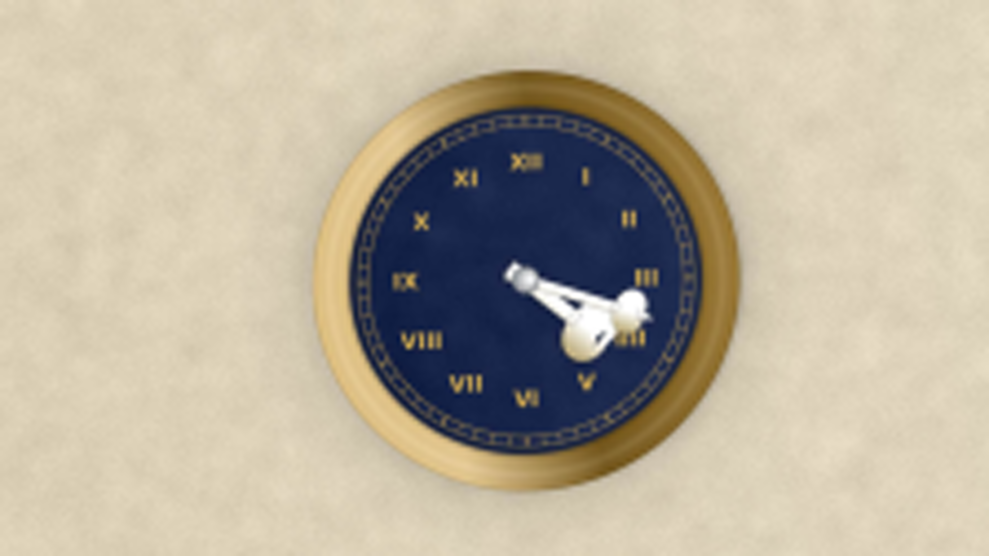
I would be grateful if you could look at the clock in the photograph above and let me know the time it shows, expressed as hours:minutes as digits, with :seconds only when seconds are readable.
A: 4:18
